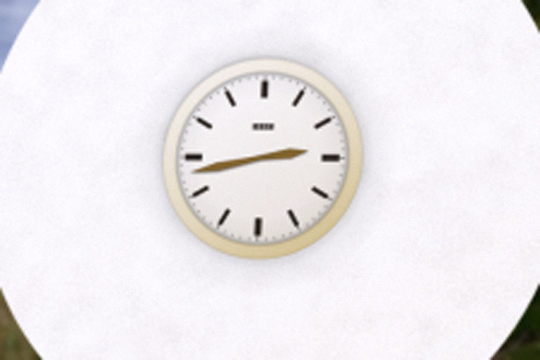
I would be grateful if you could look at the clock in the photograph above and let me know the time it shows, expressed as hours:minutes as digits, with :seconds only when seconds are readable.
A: 2:43
